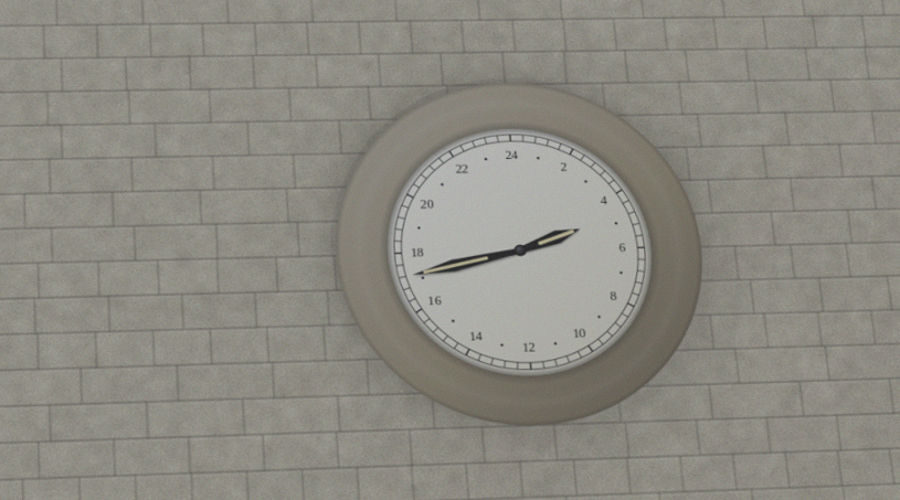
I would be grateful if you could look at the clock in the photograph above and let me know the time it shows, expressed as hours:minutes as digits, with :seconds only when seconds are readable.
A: 4:43
